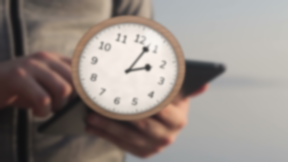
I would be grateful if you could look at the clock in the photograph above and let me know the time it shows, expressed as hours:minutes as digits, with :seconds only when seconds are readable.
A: 2:03
